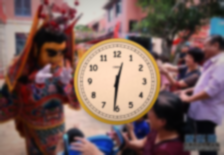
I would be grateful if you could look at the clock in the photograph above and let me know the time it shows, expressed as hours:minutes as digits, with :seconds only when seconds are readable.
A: 12:31
